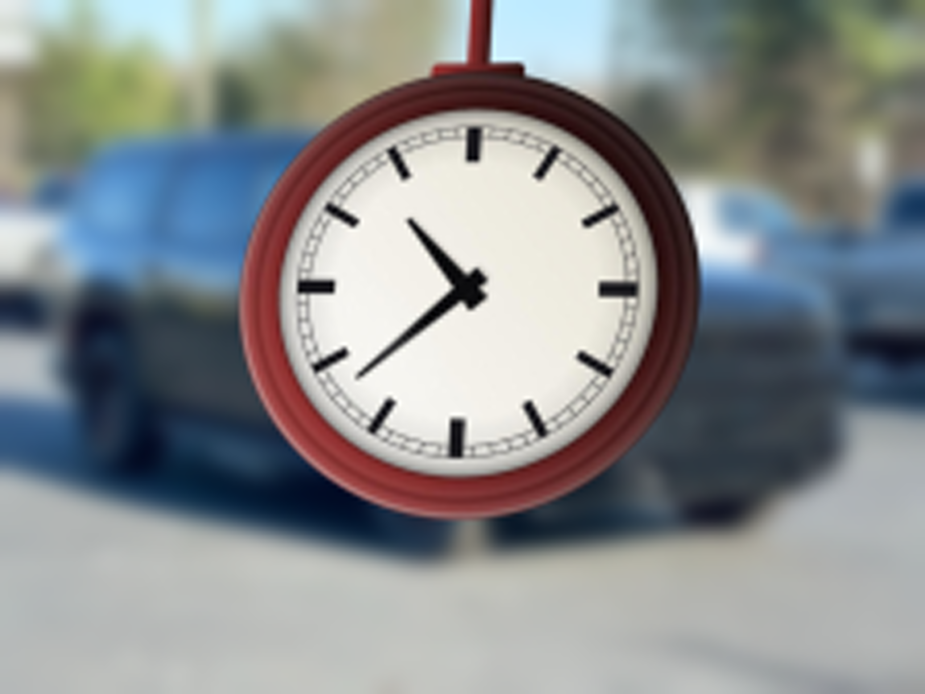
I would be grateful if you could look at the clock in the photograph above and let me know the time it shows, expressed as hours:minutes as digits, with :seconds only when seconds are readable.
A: 10:38
